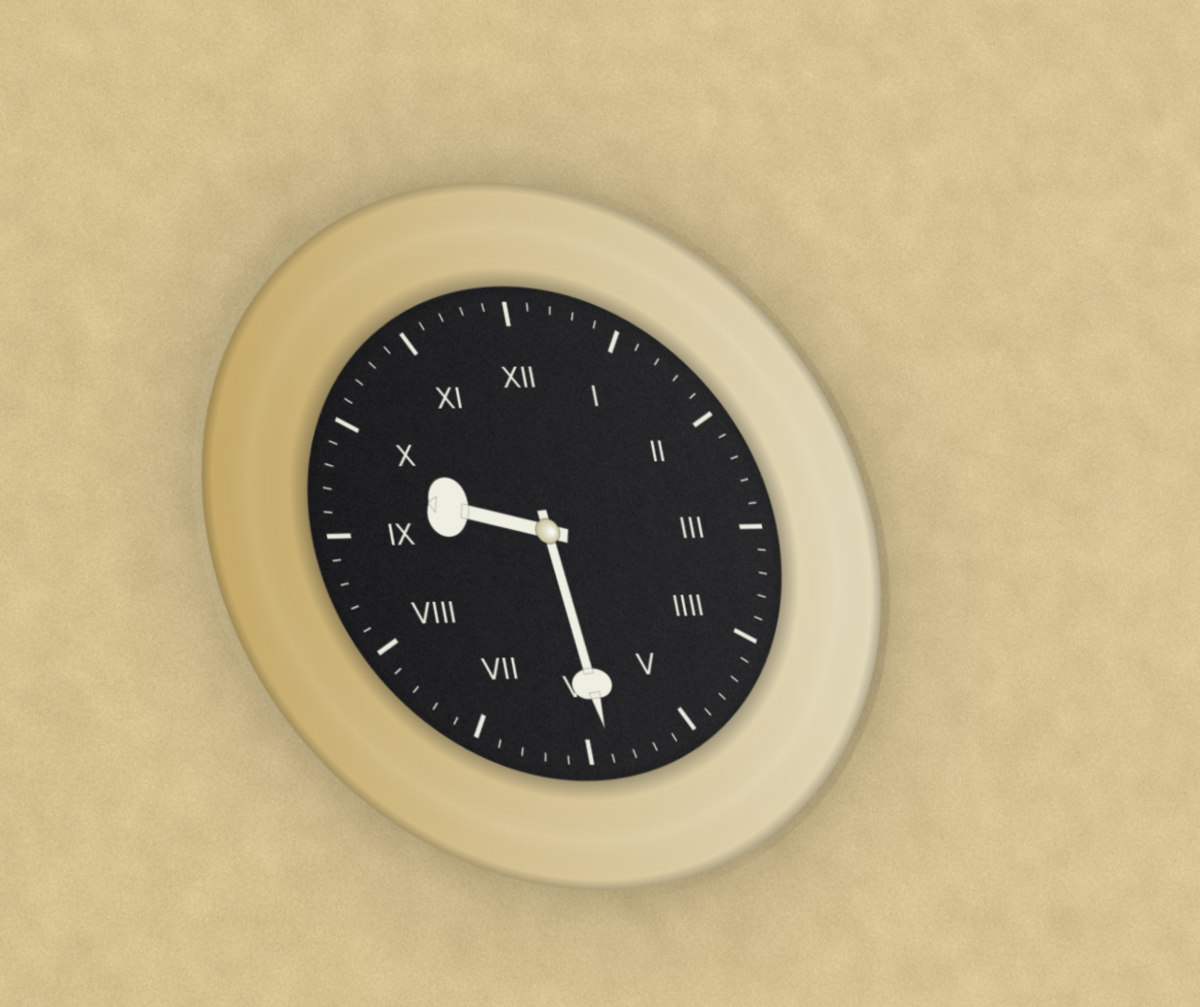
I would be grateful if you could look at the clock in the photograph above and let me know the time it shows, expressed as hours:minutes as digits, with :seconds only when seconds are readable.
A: 9:29
